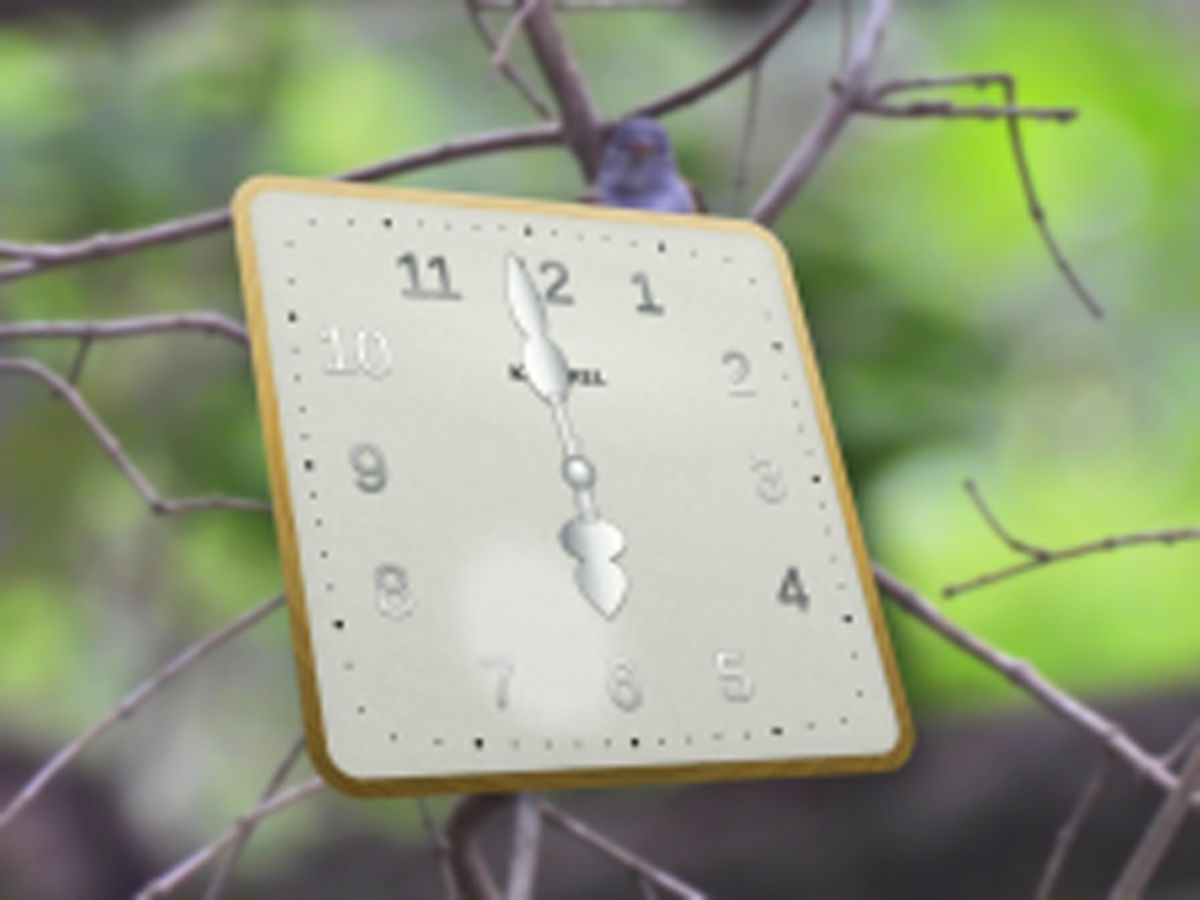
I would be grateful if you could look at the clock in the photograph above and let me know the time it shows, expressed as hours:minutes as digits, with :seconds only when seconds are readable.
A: 5:59
